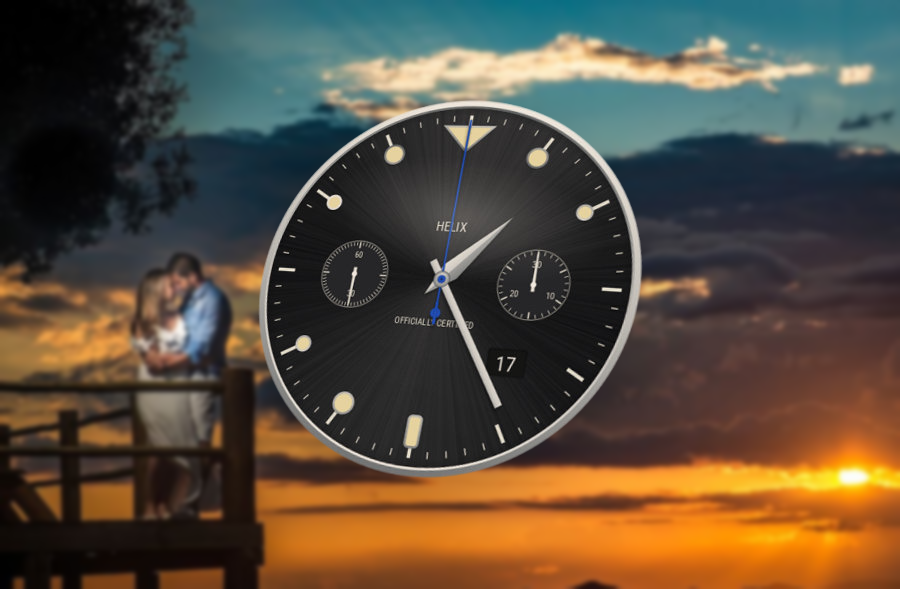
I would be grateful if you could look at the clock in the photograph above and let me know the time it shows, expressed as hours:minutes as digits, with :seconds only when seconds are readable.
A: 1:24:30
